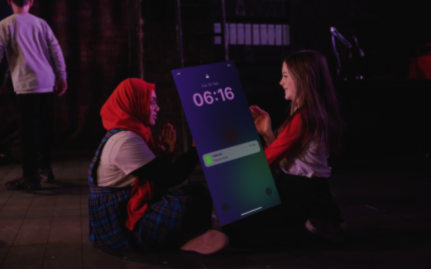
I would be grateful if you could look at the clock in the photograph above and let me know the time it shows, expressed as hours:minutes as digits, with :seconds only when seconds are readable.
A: 6:16
